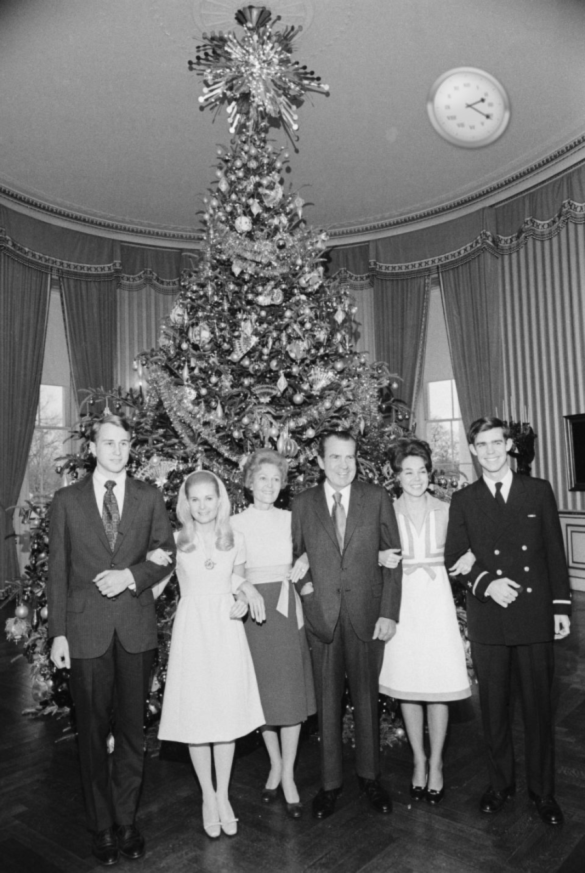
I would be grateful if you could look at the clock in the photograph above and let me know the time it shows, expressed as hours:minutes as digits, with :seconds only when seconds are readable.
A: 2:21
